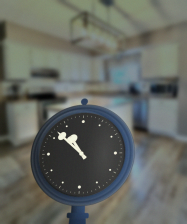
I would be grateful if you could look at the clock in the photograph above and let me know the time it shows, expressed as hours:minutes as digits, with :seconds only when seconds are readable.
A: 10:52
